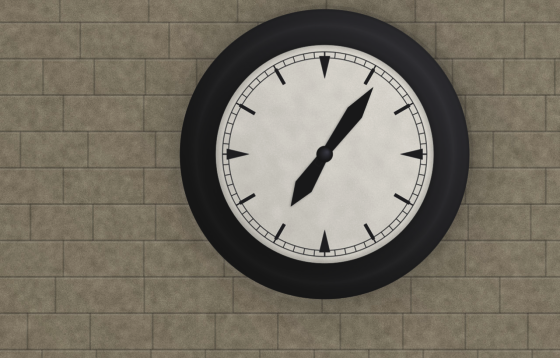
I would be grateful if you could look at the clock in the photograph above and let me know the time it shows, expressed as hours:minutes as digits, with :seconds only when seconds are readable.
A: 7:06
